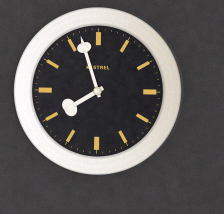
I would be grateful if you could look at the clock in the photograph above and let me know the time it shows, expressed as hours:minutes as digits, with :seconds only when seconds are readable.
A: 7:57
